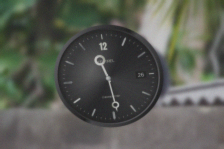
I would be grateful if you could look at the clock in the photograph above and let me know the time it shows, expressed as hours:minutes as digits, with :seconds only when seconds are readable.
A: 11:29
